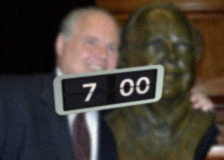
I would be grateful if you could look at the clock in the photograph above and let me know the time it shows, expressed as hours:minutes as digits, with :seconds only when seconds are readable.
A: 7:00
